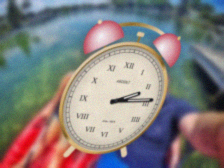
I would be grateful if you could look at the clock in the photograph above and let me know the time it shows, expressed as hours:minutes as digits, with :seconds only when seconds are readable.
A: 2:14
